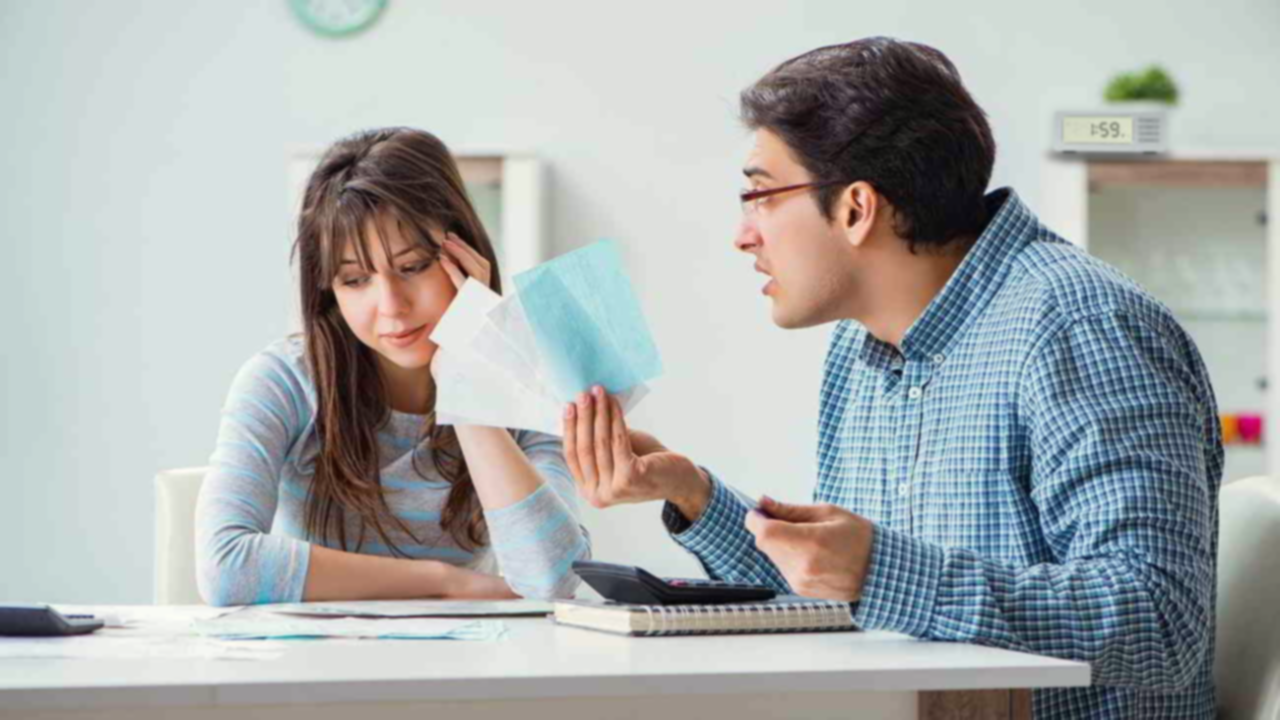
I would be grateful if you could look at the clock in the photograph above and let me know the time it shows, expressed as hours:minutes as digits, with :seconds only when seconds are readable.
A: 1:59
